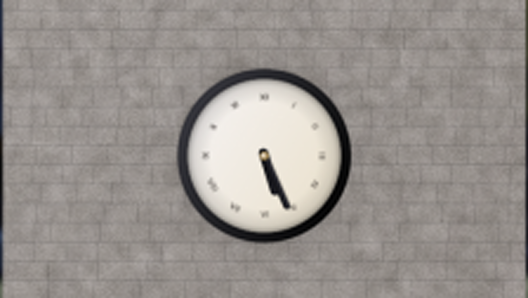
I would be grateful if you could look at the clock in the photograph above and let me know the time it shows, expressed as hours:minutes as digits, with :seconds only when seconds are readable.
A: 5:26
